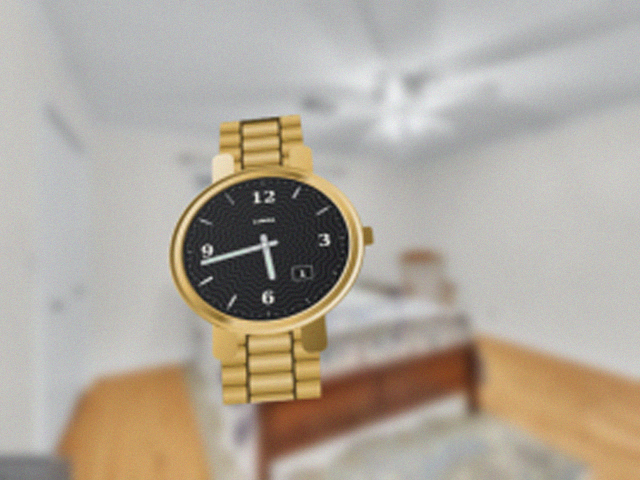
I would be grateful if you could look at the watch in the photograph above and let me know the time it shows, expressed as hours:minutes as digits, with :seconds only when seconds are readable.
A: 5:43
